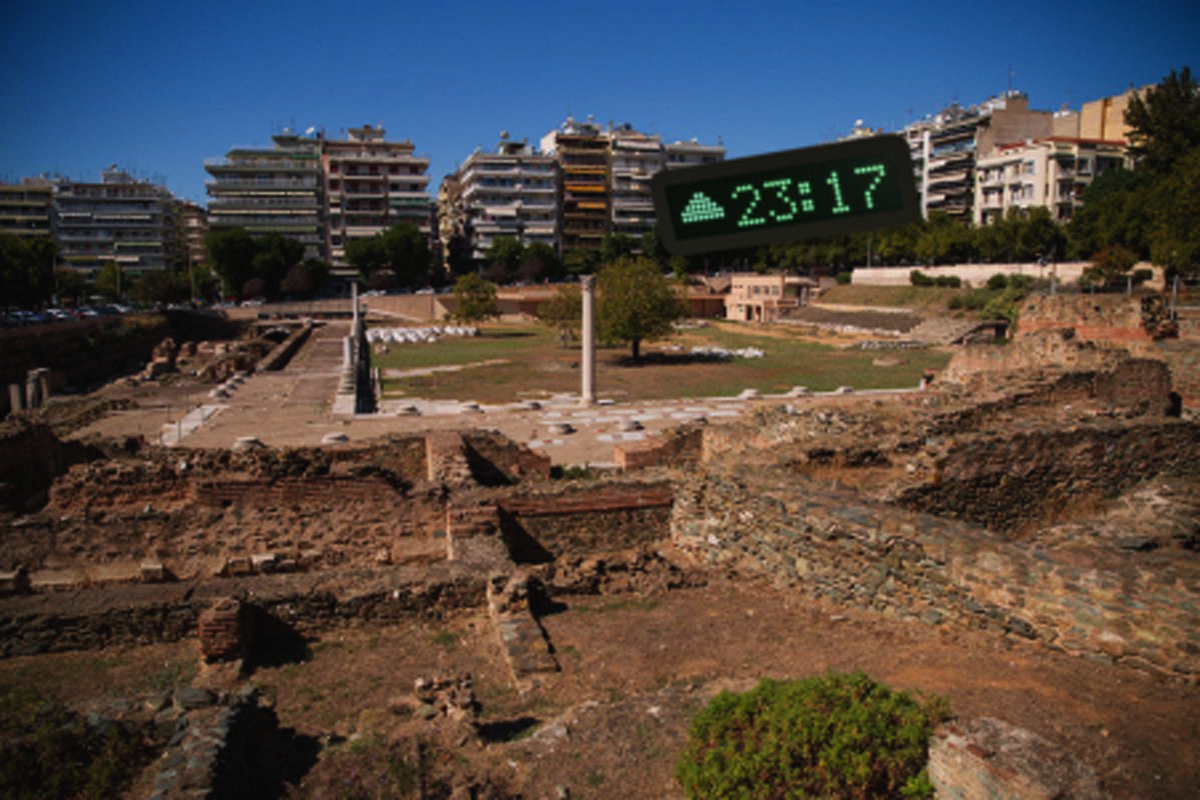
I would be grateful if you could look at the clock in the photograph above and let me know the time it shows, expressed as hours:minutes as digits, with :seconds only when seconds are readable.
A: 23:17
